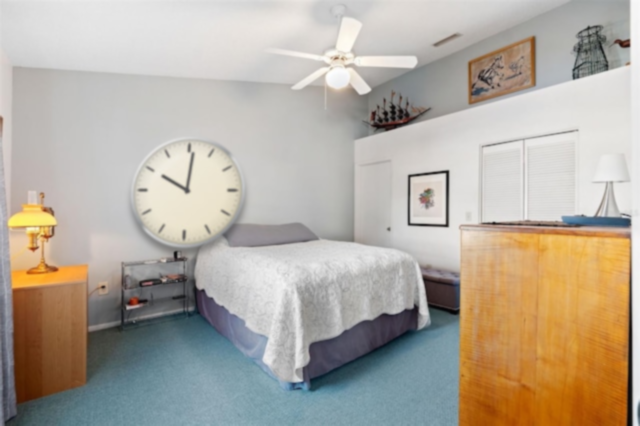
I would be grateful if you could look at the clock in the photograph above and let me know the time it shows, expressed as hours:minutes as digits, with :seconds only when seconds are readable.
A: 10:01
